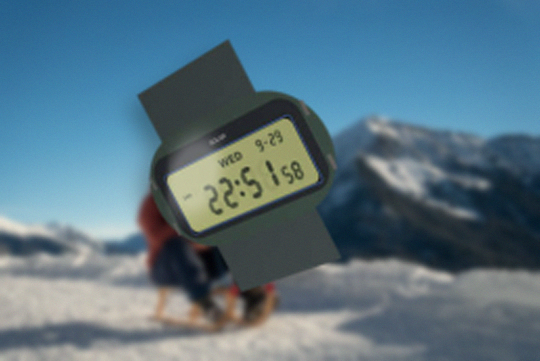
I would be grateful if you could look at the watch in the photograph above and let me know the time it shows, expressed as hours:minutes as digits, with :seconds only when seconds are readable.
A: 22:51:58
